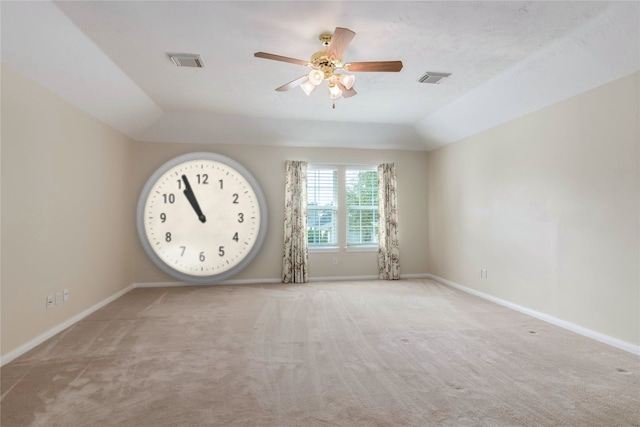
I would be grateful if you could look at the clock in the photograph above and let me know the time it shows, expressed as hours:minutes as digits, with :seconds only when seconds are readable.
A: 10:56
